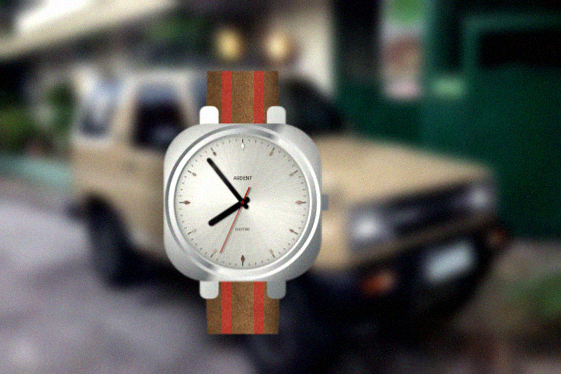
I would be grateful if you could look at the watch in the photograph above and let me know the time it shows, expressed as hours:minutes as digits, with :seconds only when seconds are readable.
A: 7:53:34
